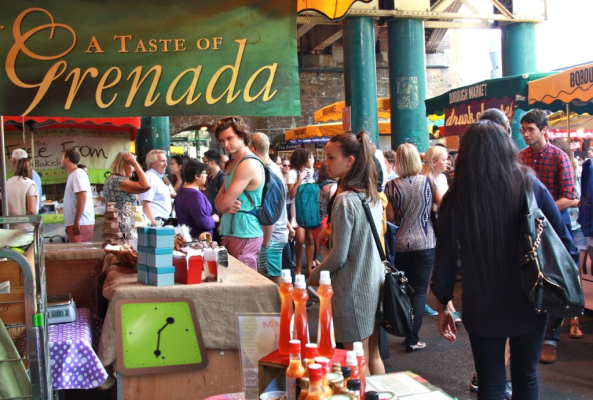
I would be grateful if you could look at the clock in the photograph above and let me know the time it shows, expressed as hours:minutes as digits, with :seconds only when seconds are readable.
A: 1:32
